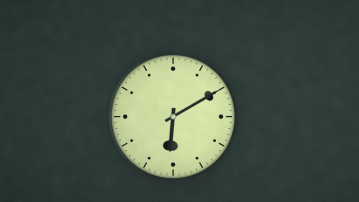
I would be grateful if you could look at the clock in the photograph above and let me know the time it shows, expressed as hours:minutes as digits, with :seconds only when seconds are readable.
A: 6:10
